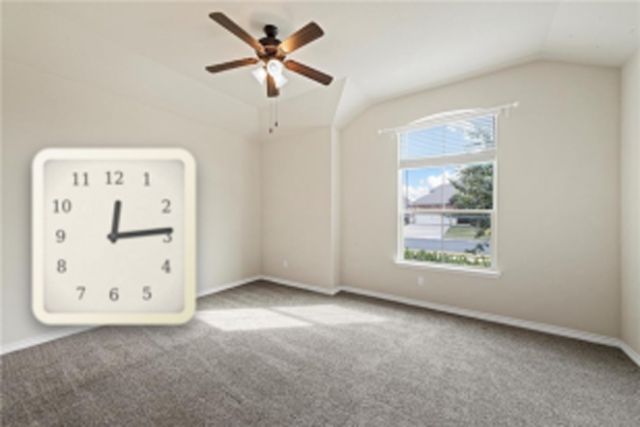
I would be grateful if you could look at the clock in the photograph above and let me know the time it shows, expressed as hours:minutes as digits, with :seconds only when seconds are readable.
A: 12:14
